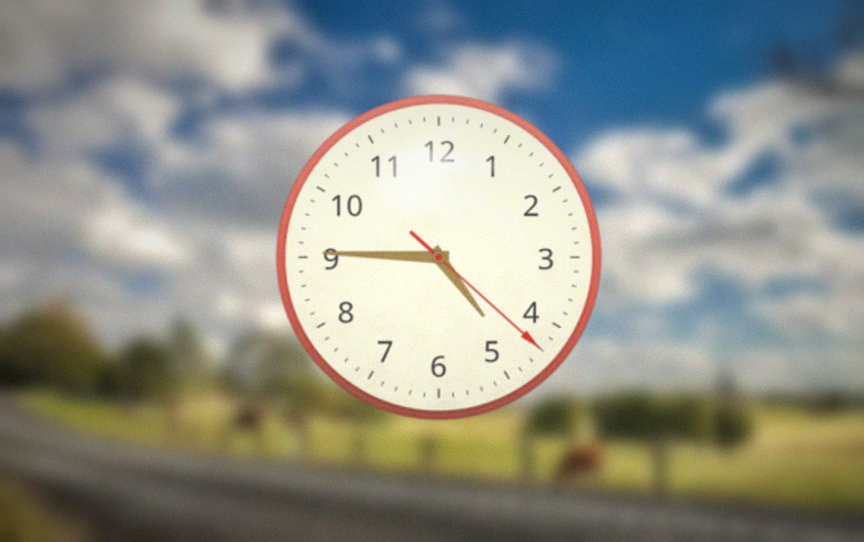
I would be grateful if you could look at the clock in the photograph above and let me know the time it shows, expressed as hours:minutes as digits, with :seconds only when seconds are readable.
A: 4:45:22
